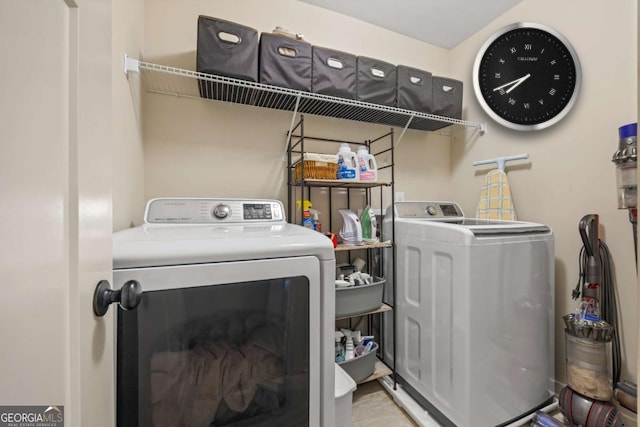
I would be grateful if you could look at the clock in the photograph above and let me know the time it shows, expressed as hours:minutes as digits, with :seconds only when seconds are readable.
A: 7:41
